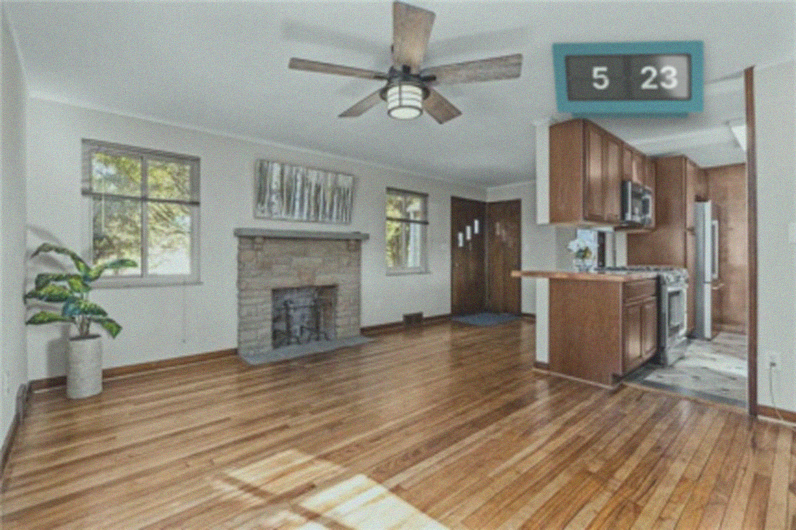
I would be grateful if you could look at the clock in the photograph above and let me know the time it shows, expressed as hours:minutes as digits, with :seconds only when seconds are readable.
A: 5:23
